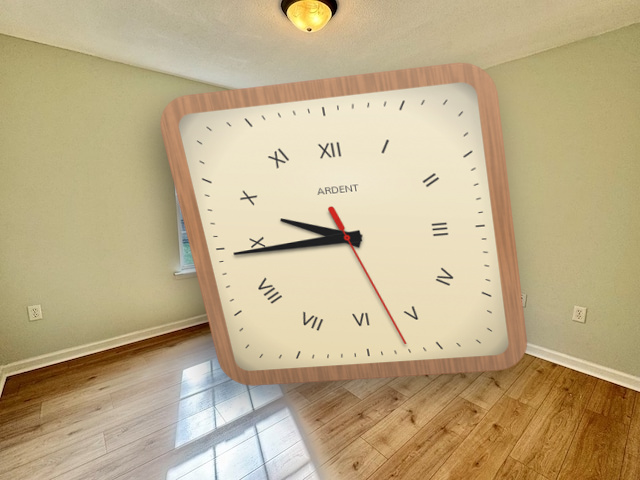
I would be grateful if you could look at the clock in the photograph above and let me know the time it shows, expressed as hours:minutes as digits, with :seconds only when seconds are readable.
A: 9:44:27
